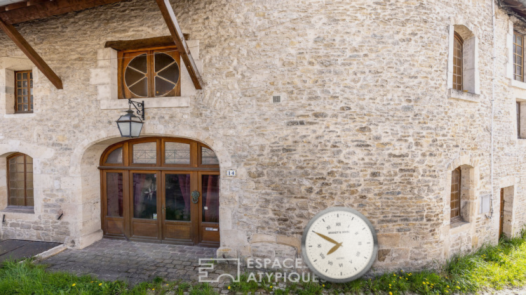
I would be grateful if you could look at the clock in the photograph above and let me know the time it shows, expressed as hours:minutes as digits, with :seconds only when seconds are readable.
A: 7:50
